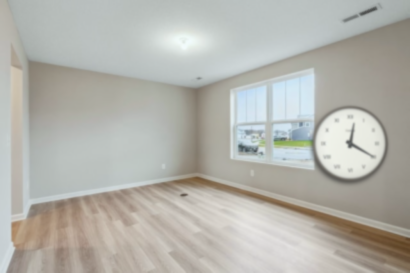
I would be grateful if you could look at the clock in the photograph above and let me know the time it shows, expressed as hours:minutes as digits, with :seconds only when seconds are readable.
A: 12:20
